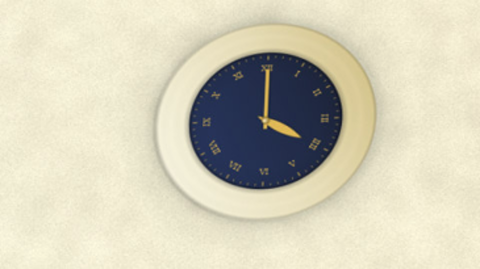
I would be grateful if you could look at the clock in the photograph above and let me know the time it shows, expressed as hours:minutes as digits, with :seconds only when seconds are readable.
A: 4:00
